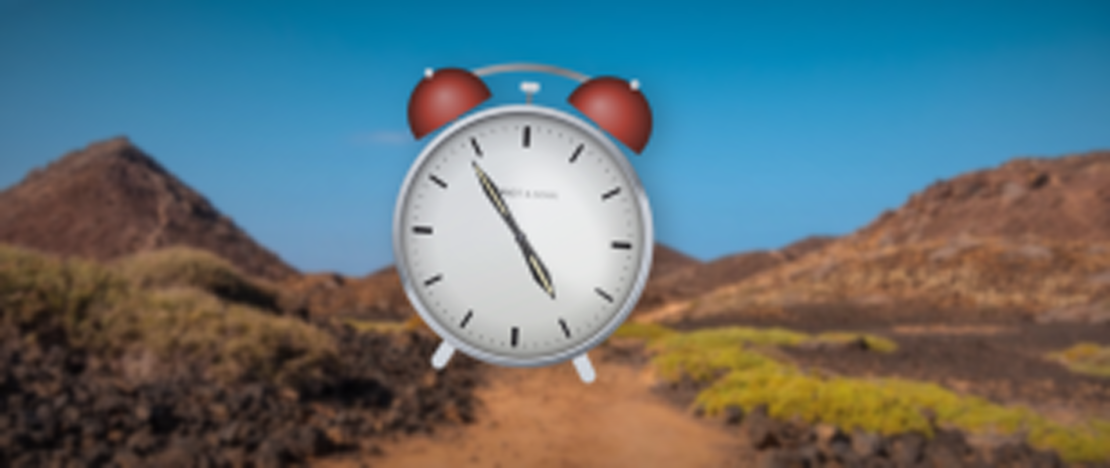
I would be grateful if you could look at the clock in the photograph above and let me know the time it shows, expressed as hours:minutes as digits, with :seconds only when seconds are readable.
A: 4:54
